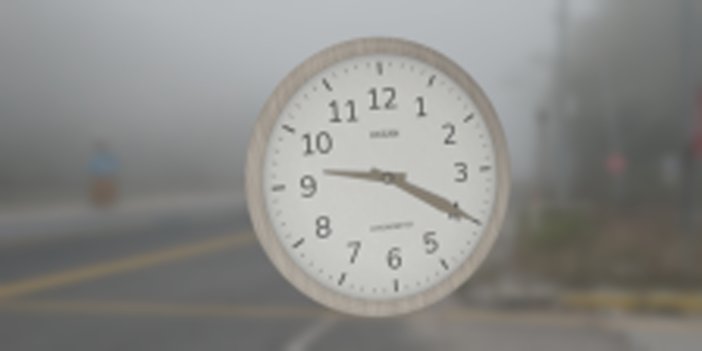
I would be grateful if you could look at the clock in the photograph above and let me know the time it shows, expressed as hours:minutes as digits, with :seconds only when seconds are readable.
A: 9:20
